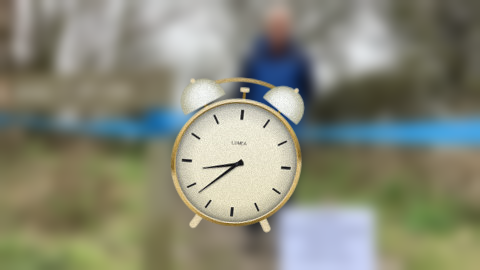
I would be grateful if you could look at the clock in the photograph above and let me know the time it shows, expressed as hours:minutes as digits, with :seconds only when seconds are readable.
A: 8:38
